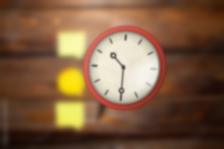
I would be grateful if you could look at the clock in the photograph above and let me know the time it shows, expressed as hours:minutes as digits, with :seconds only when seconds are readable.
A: 10:30
